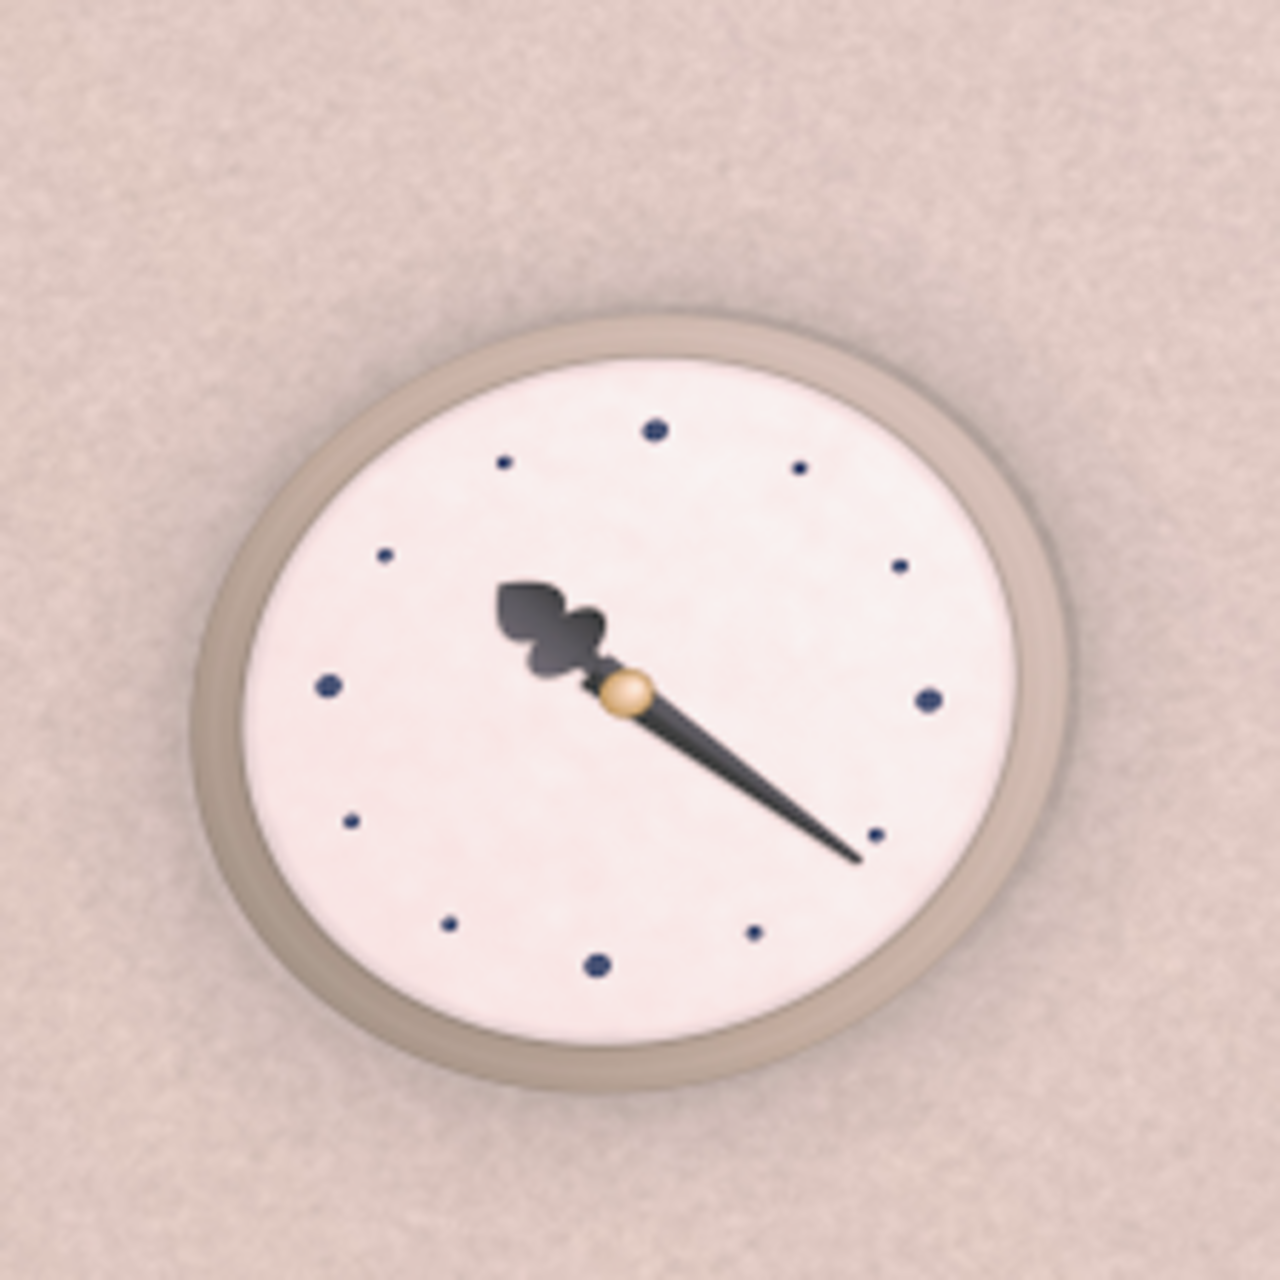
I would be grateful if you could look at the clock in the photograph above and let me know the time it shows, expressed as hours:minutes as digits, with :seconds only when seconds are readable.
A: 10:21
